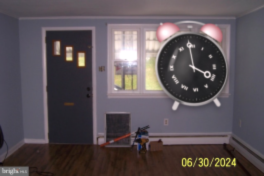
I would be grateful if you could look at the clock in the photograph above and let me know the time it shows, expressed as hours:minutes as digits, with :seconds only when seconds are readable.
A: 3:59
